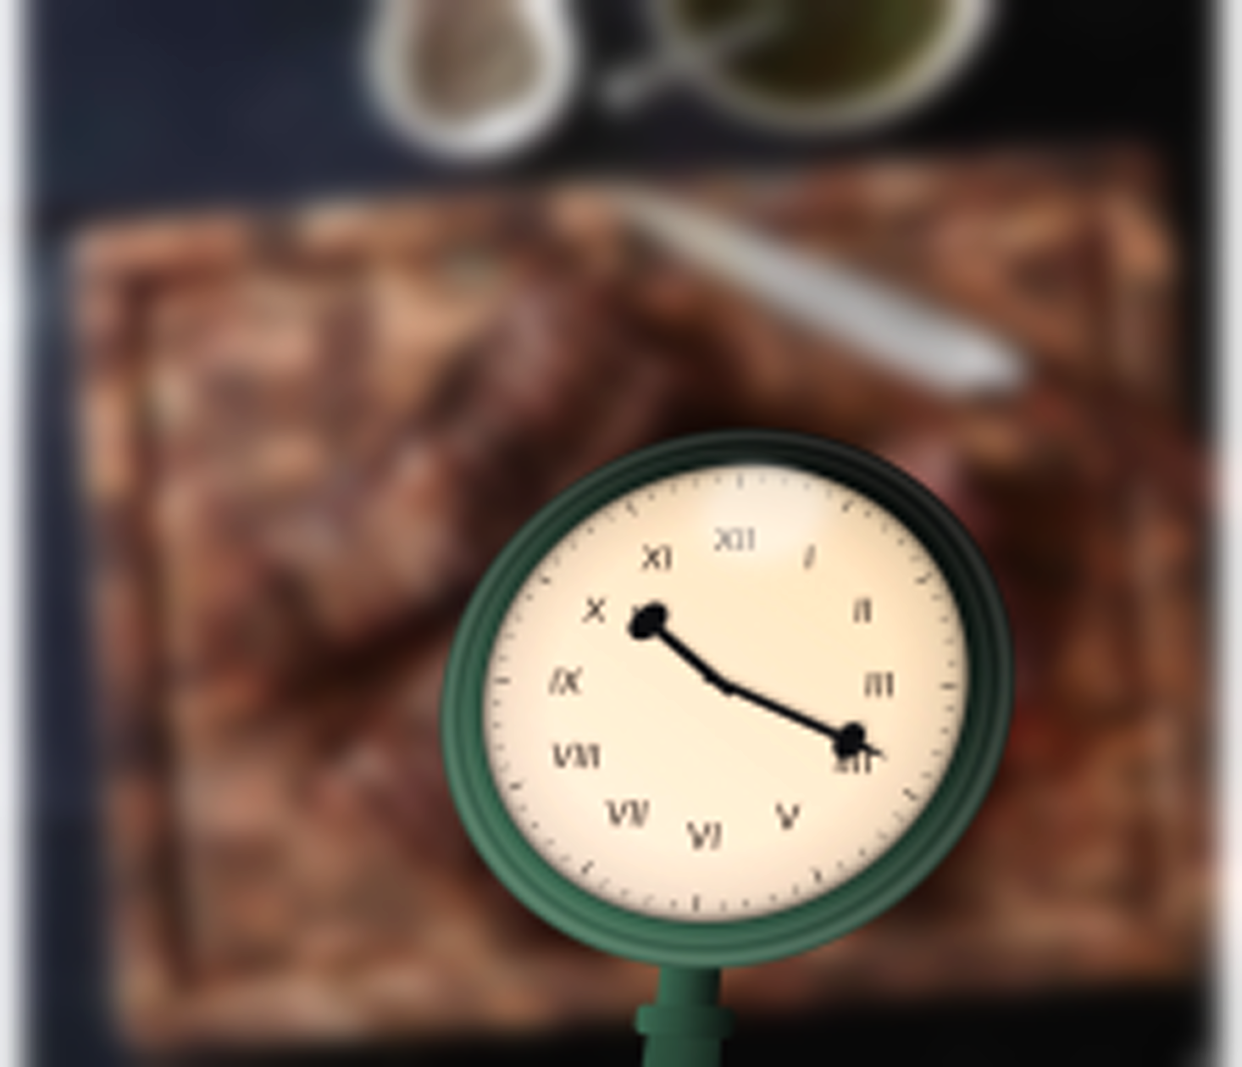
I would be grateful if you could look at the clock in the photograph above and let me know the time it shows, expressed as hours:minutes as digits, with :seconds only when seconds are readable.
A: 10:19
